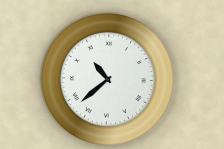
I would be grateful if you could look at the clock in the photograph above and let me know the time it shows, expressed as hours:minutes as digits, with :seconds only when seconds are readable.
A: 10:38
